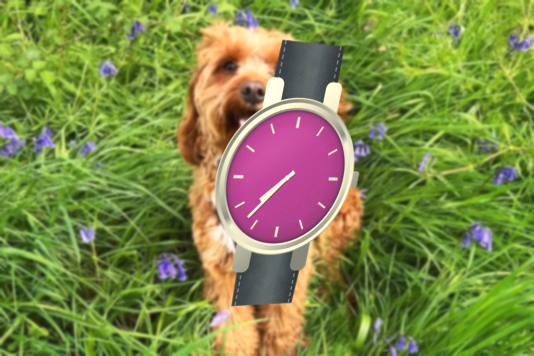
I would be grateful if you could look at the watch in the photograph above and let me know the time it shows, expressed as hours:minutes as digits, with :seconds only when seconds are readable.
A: 7:37
